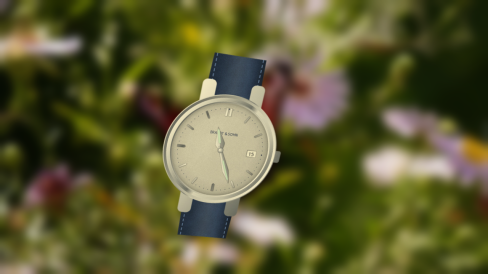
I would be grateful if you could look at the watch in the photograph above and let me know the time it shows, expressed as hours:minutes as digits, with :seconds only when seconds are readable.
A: 11:26
